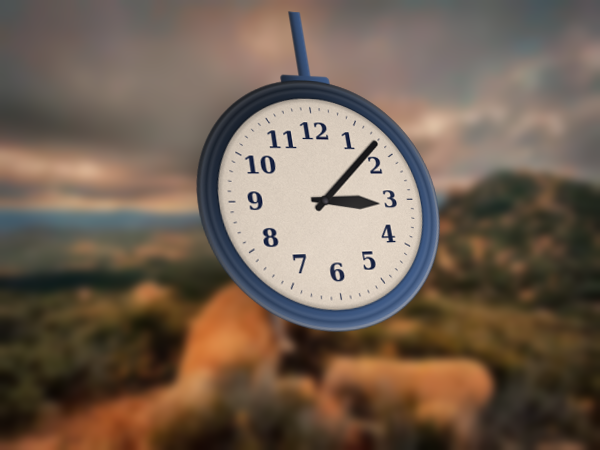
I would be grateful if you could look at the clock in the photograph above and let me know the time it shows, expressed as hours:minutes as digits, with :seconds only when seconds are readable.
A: 3:08
